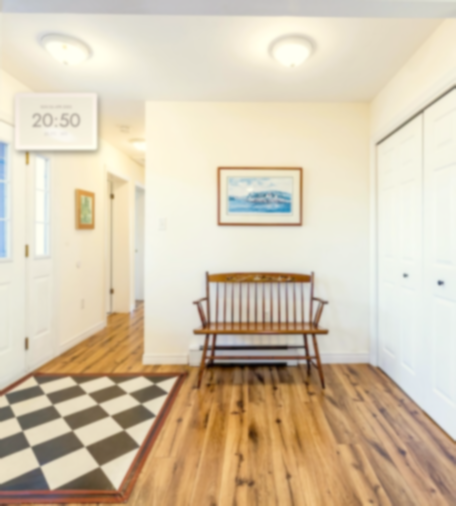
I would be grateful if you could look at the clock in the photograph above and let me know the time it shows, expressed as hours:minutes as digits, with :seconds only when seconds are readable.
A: 20:50
